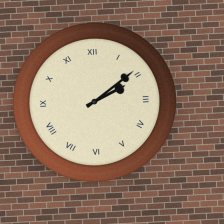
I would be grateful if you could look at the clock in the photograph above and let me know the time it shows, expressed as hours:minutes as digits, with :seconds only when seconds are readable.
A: 2:09
